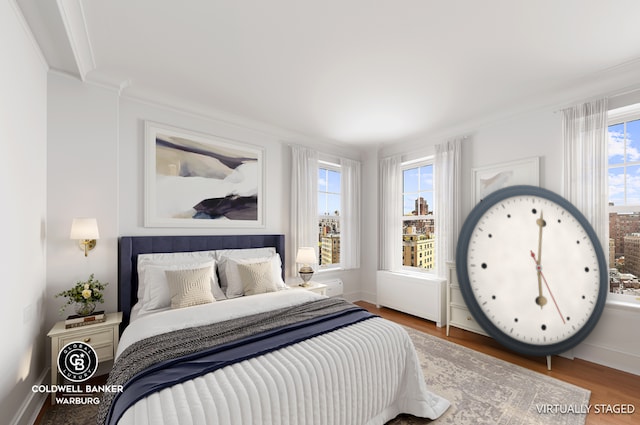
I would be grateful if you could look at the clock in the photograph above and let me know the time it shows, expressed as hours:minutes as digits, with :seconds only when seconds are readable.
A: 6:01:26
